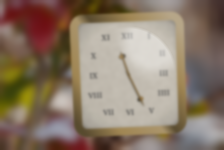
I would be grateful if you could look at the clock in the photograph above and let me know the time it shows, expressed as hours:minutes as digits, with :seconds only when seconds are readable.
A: 11:26
